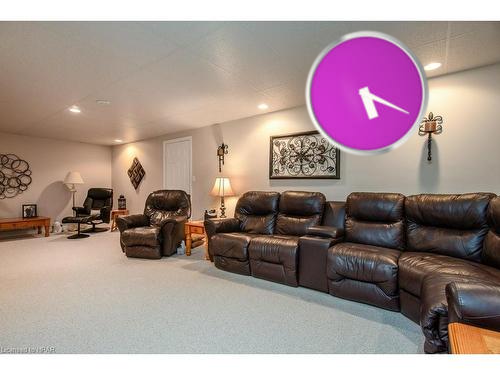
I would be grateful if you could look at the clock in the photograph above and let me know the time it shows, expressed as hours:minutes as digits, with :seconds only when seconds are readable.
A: 5:19
